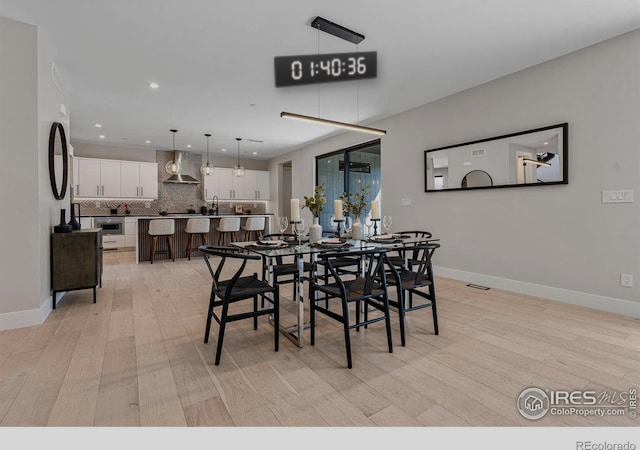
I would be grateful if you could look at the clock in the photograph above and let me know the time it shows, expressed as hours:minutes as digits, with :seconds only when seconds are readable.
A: 1:40:36
